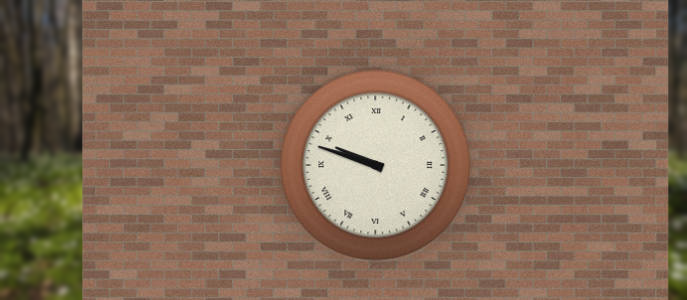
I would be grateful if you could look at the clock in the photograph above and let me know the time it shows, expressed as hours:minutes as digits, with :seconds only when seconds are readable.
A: 9:48
